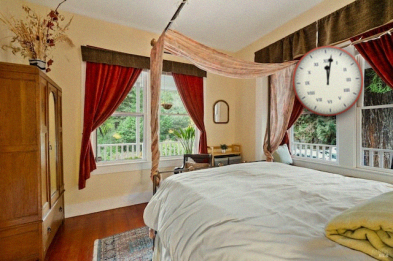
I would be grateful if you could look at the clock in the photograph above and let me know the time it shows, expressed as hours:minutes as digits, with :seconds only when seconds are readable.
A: 12:02
